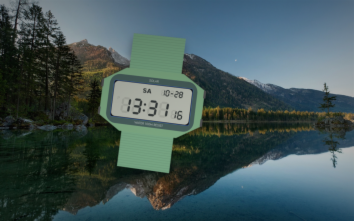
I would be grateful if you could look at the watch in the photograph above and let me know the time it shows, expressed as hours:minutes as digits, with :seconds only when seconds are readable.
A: 13:31:16
